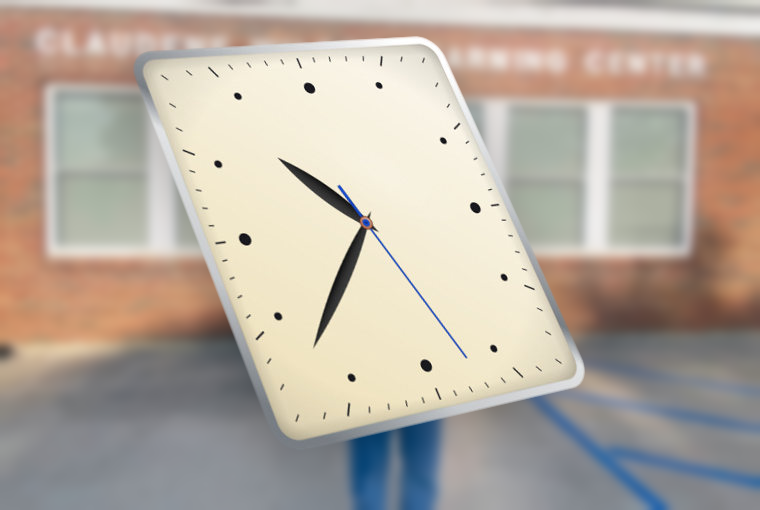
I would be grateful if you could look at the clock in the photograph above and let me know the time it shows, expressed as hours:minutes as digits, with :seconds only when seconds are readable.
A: 10:37:27
